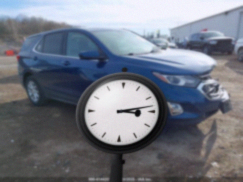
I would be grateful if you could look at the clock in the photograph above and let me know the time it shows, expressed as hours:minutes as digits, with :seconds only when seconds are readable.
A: 3:13
